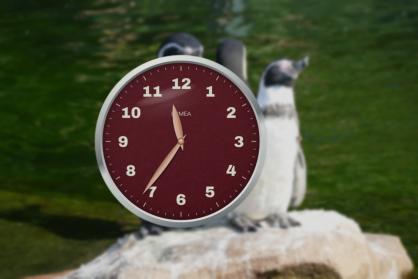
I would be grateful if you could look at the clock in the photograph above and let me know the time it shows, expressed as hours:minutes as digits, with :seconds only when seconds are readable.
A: 11:36
